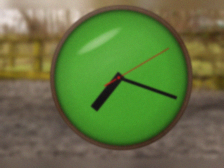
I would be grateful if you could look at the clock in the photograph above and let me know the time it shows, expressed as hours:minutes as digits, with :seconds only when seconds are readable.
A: 7:18:10
